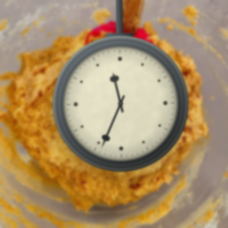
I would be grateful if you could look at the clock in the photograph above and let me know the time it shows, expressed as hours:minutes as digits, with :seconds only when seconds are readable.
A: 11:34
